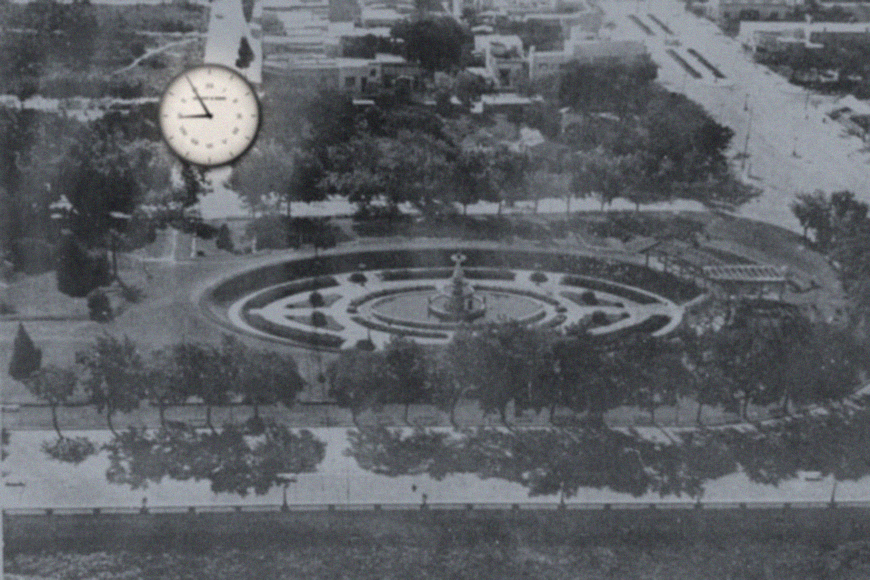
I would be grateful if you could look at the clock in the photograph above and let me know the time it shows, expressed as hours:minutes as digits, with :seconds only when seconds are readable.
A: 8:55
